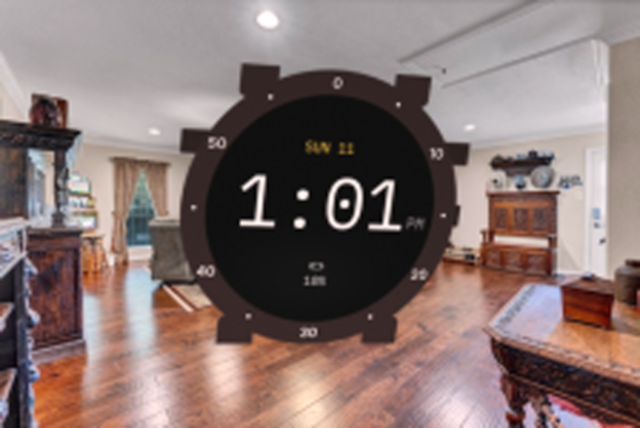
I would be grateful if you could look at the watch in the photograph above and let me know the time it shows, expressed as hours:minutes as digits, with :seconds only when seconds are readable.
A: 1:01
